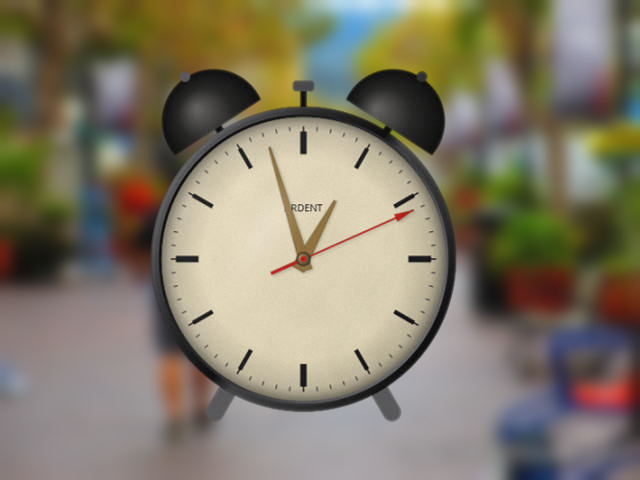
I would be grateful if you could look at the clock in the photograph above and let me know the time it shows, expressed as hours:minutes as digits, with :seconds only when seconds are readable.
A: 12:57:11
